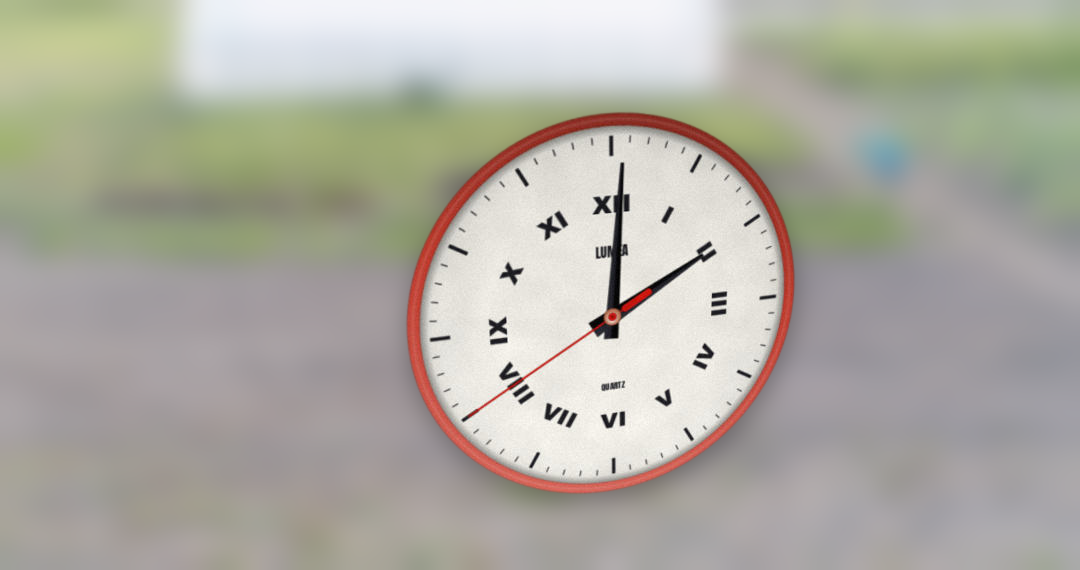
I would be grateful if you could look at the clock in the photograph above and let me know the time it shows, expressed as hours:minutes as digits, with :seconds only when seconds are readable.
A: 2:00:40
